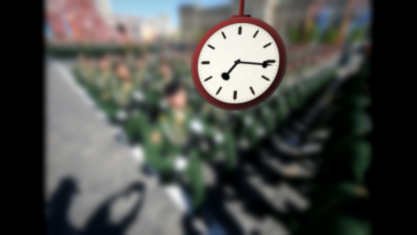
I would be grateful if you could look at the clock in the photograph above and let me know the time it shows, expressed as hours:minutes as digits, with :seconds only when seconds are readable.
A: 7:16
